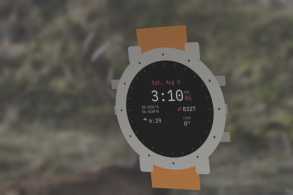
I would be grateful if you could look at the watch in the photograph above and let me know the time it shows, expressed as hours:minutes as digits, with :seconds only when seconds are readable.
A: 3:10
